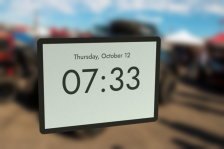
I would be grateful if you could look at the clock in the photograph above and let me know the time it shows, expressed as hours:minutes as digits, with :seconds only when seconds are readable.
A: 7:33
